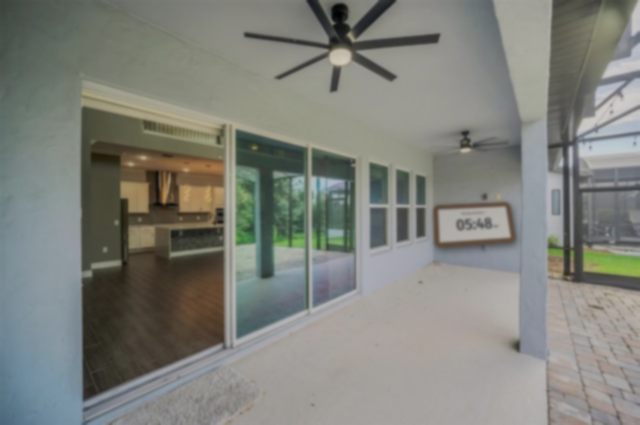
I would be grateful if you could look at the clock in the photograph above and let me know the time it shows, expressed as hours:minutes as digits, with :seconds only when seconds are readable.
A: 5:48
